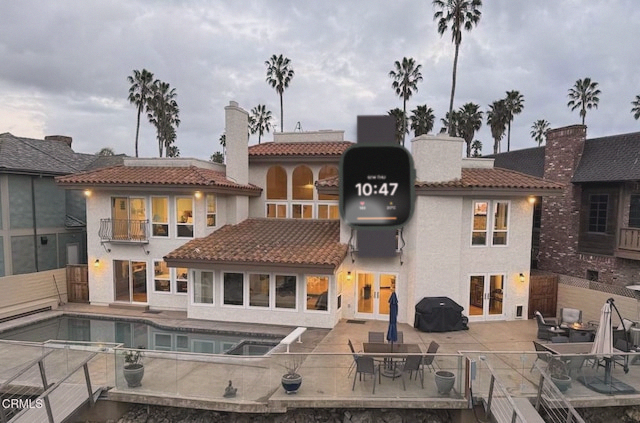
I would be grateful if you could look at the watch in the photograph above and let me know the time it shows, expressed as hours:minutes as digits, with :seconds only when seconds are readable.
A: 10:47
